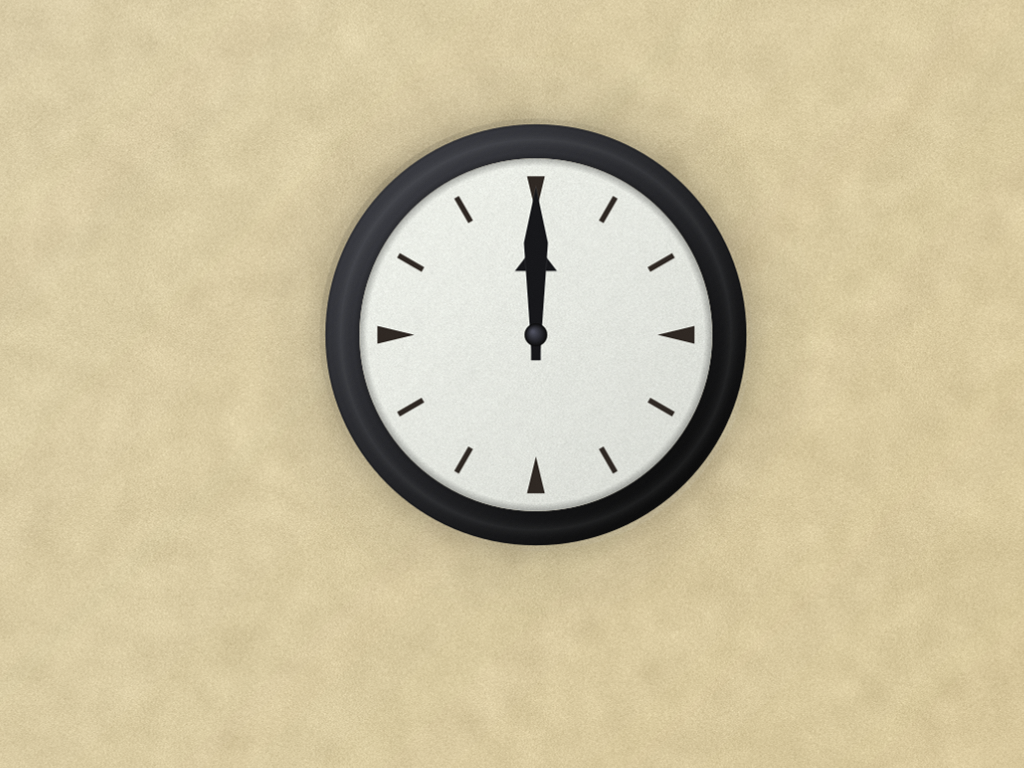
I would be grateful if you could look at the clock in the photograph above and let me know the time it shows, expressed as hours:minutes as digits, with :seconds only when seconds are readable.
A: 12:00
